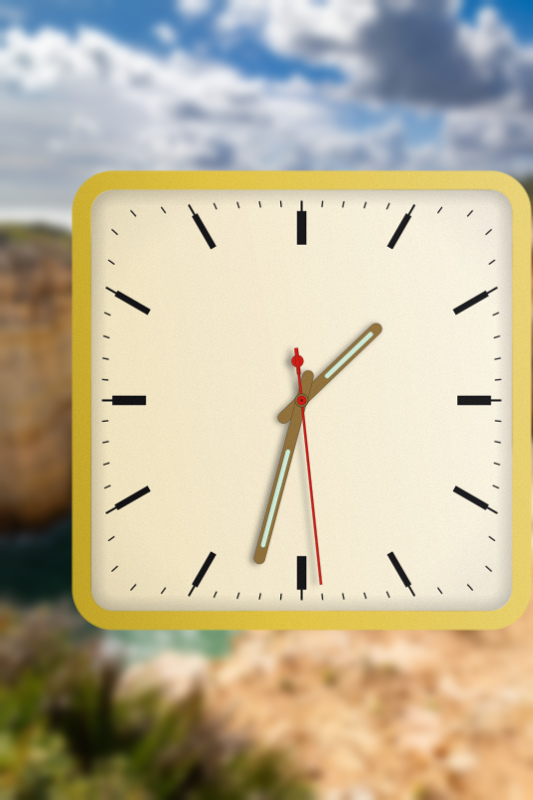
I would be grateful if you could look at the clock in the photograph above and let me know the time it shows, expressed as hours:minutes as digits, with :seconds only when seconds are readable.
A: 1:32:29
